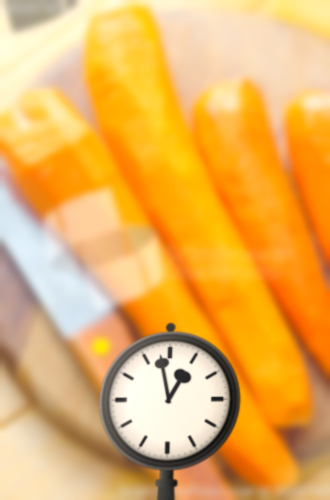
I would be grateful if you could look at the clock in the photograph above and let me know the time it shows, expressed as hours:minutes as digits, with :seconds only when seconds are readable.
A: 12:58
